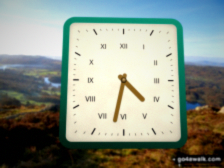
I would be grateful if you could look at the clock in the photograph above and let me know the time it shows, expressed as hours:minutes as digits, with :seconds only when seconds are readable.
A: 4:32
